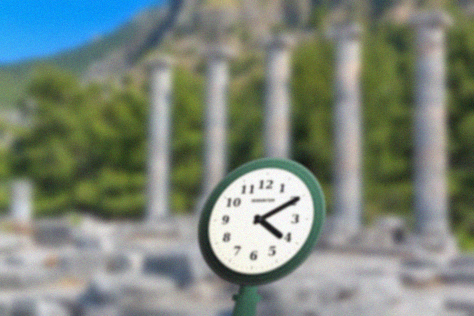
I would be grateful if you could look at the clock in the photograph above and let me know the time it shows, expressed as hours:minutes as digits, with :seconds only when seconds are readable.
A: 4:10
